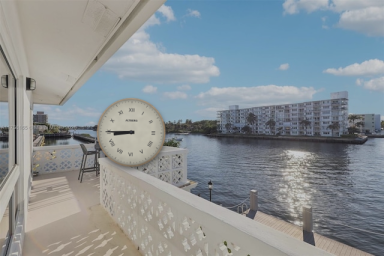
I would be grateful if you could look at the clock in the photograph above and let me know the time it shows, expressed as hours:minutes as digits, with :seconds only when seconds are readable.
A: 8:45
